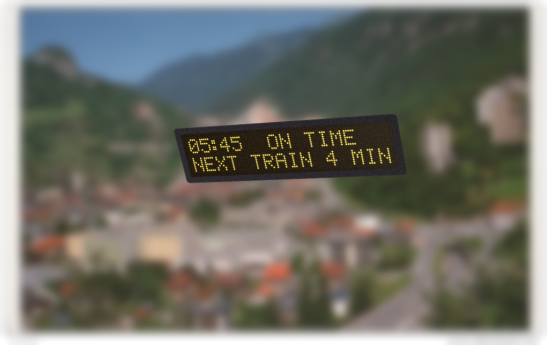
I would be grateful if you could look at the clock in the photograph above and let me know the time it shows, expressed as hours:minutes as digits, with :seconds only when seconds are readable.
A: 5:45
